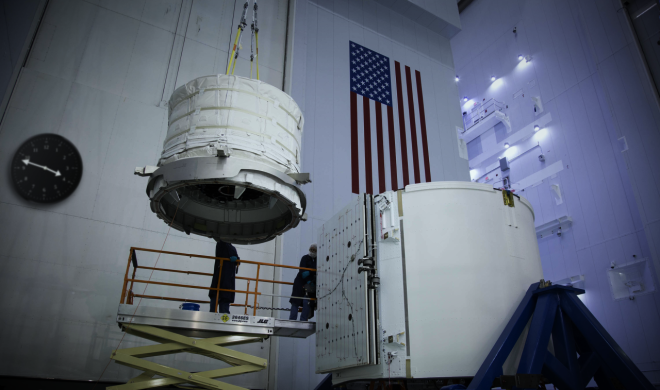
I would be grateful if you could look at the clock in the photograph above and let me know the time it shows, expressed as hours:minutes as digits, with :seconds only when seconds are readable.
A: 3:48
